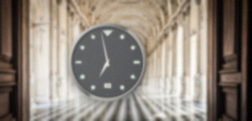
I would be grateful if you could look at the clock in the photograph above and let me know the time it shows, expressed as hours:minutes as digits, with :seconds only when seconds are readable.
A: 6:58
